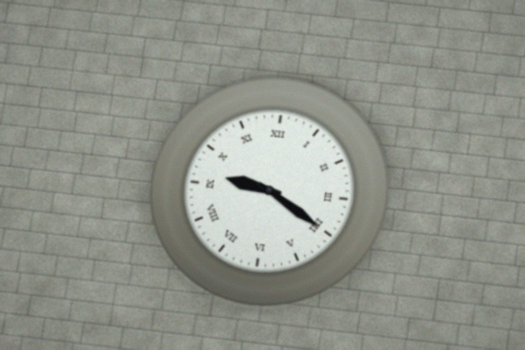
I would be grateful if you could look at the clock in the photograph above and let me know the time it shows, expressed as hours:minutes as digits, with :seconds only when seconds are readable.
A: 9:20
